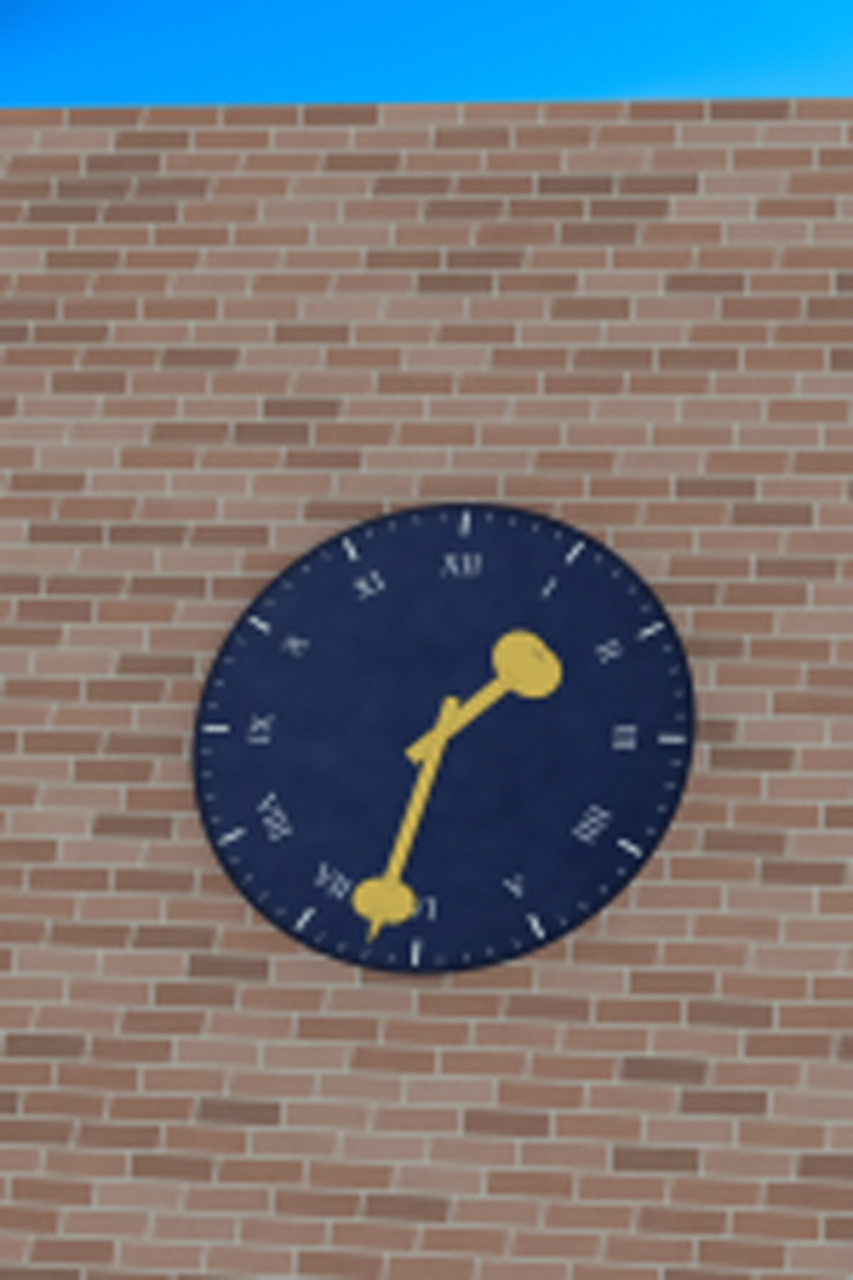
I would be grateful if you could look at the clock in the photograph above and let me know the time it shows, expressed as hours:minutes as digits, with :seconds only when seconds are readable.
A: 1:32
